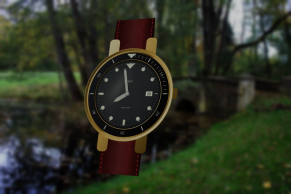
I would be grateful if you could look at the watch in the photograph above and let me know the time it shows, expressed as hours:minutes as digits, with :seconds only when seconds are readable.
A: 7:58
